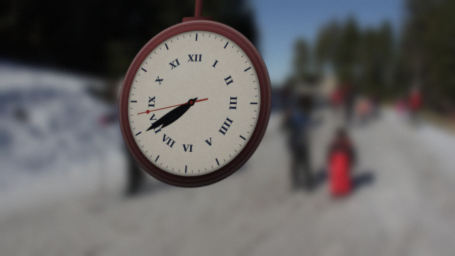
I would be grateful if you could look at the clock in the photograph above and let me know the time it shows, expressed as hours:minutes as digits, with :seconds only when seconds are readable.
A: 7:39:43
